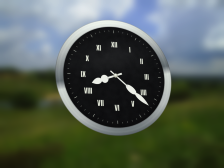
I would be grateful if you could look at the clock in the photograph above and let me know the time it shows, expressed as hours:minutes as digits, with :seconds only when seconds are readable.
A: 8:22
